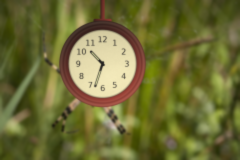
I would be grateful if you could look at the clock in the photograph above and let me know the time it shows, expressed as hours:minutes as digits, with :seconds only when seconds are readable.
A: 10:33
